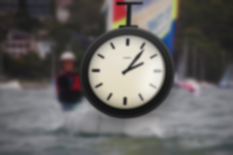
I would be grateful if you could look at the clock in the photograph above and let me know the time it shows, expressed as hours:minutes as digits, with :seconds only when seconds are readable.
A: 2:06
